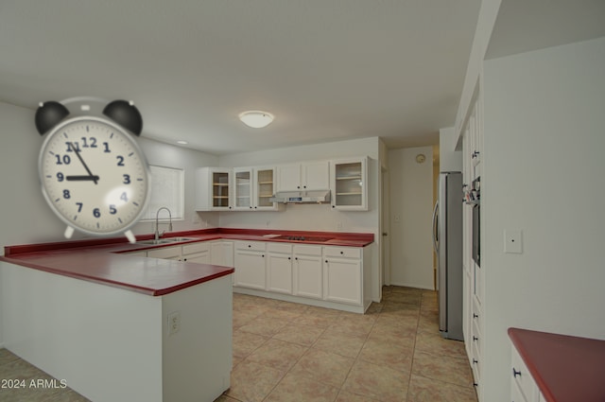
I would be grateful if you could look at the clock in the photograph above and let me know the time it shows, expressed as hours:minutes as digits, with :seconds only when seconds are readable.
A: 8:55
